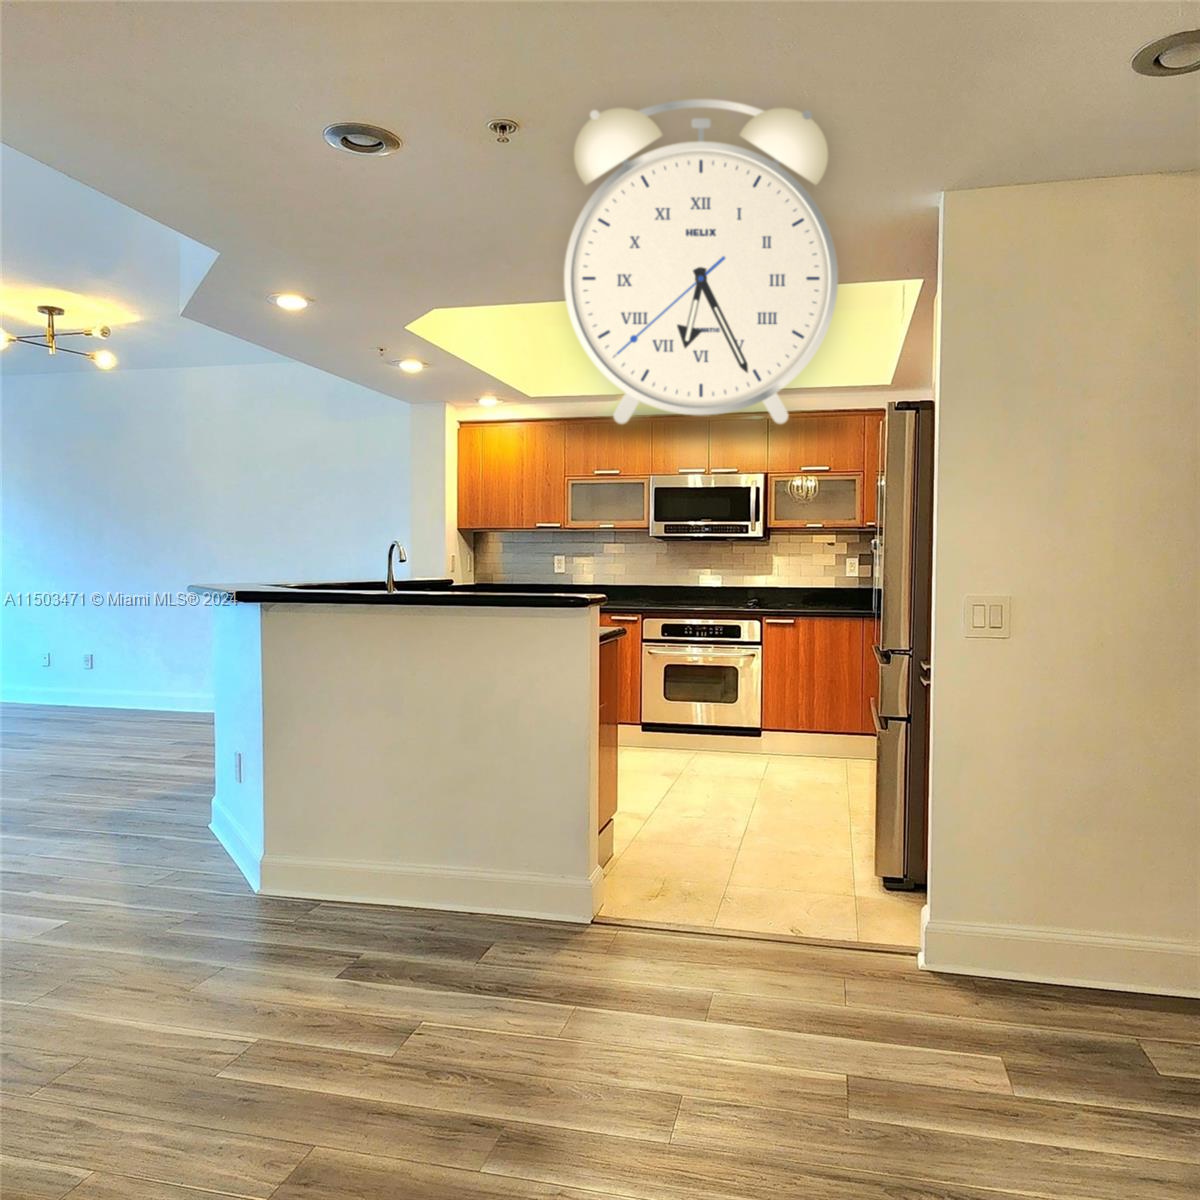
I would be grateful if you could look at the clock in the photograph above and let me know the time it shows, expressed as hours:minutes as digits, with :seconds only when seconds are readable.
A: 6:25:38
